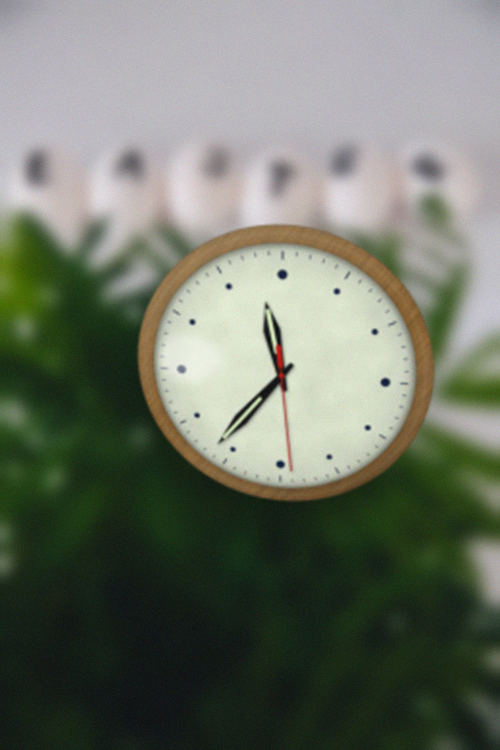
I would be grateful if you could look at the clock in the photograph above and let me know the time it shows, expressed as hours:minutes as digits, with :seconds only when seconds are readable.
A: 11:36:29
